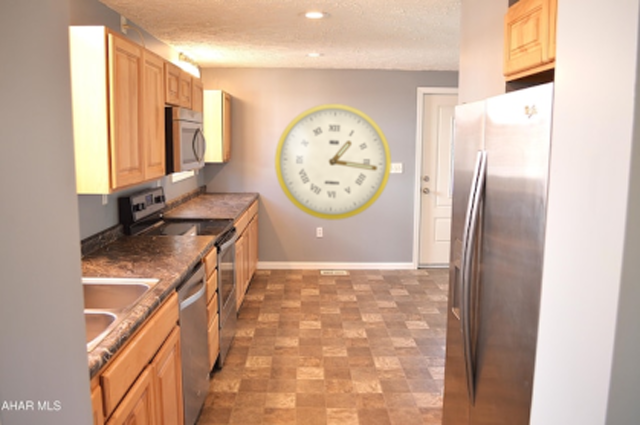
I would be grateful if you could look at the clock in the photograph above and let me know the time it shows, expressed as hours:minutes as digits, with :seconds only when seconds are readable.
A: 1:16
